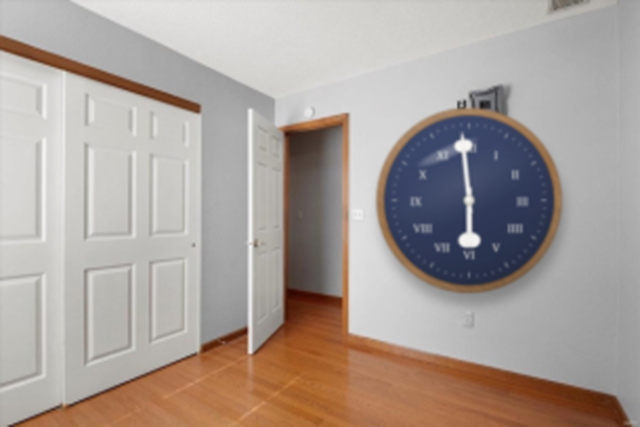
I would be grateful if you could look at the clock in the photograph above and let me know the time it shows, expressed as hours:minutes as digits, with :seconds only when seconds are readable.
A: 5:59
